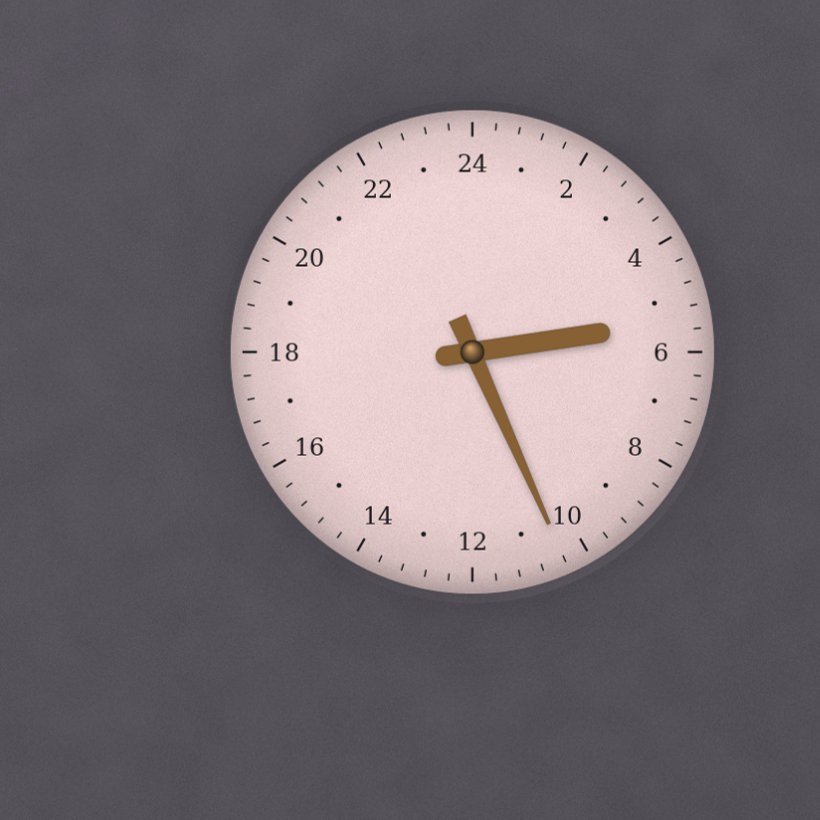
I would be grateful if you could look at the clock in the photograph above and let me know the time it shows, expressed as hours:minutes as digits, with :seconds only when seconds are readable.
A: 5:26
